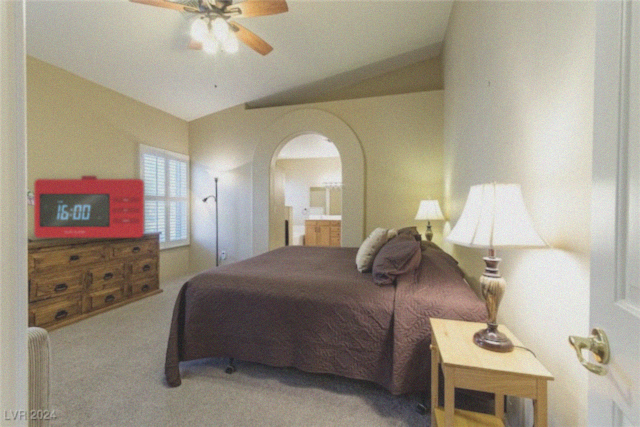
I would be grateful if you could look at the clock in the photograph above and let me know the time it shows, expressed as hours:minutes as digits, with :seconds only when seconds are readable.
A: 16:00
